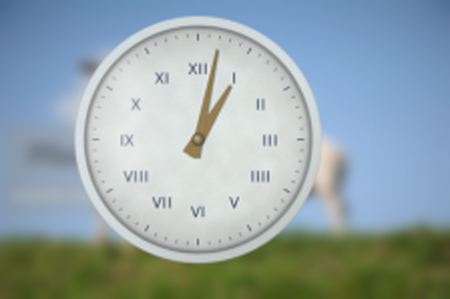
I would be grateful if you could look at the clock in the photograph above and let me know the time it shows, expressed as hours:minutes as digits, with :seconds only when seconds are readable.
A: 1:02
